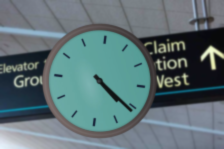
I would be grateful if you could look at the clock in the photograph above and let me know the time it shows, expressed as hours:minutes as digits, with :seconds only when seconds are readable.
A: 4:21
